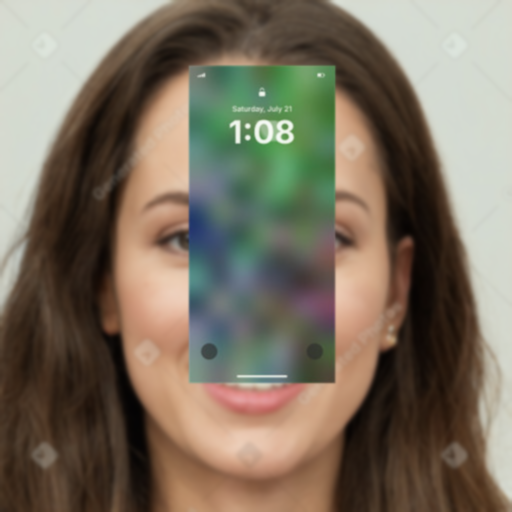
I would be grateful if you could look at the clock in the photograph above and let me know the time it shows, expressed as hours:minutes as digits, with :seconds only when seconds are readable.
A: 1:08
